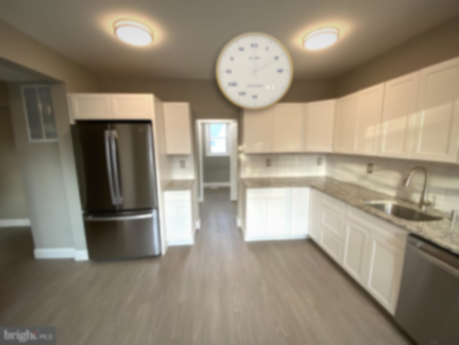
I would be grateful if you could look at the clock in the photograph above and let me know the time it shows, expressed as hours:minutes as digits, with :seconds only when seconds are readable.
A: 2:00
